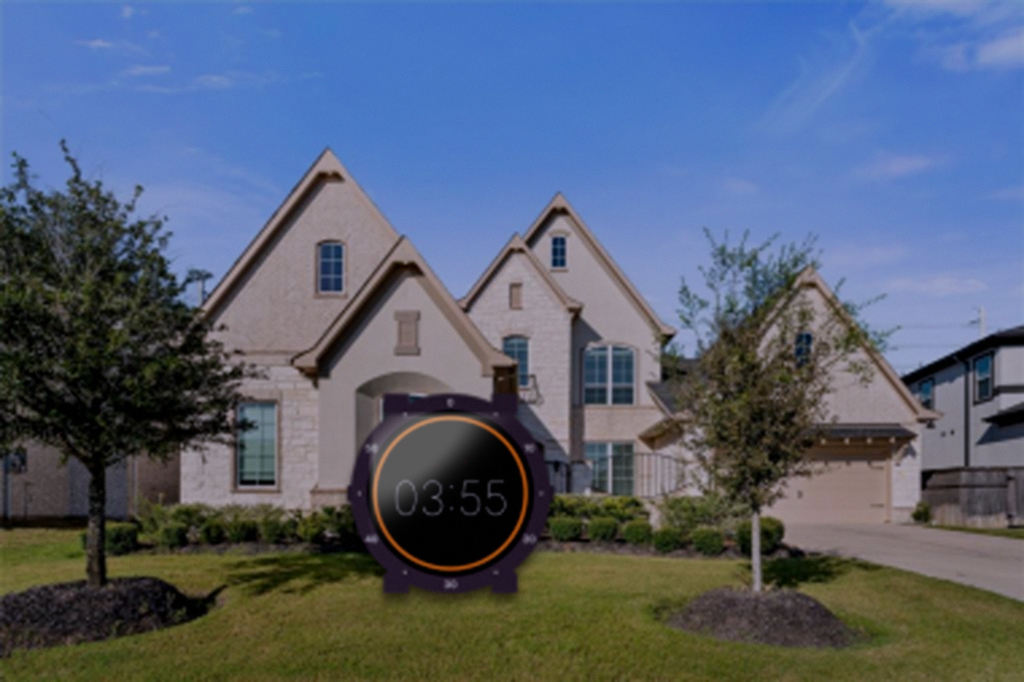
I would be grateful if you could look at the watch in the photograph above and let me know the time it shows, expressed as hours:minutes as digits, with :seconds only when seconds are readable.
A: 3:55
